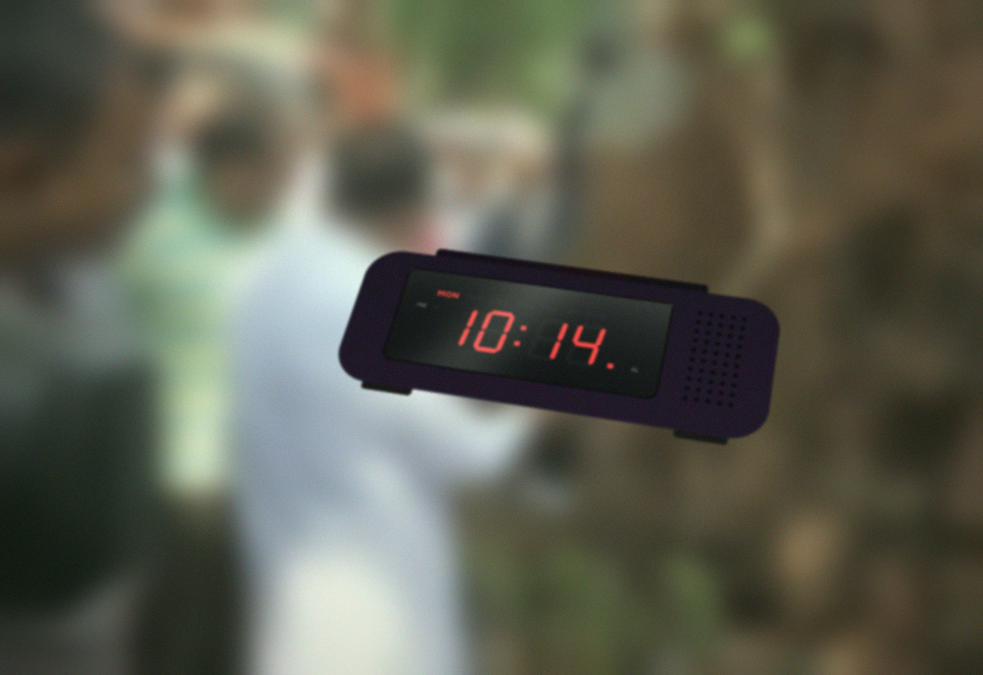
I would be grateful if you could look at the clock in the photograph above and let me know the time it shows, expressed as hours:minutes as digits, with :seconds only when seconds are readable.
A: 10:14
